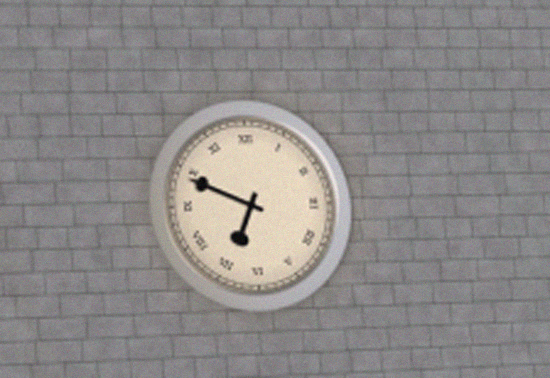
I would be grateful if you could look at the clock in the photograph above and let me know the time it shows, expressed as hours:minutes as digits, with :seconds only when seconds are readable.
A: 6:49
